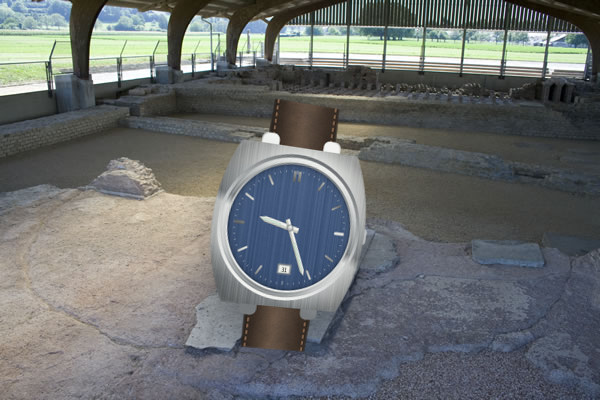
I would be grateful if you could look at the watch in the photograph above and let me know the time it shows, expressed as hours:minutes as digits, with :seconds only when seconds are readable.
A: 9:26
